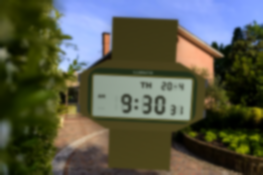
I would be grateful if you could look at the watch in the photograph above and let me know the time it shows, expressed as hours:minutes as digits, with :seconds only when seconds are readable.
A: 9:30
